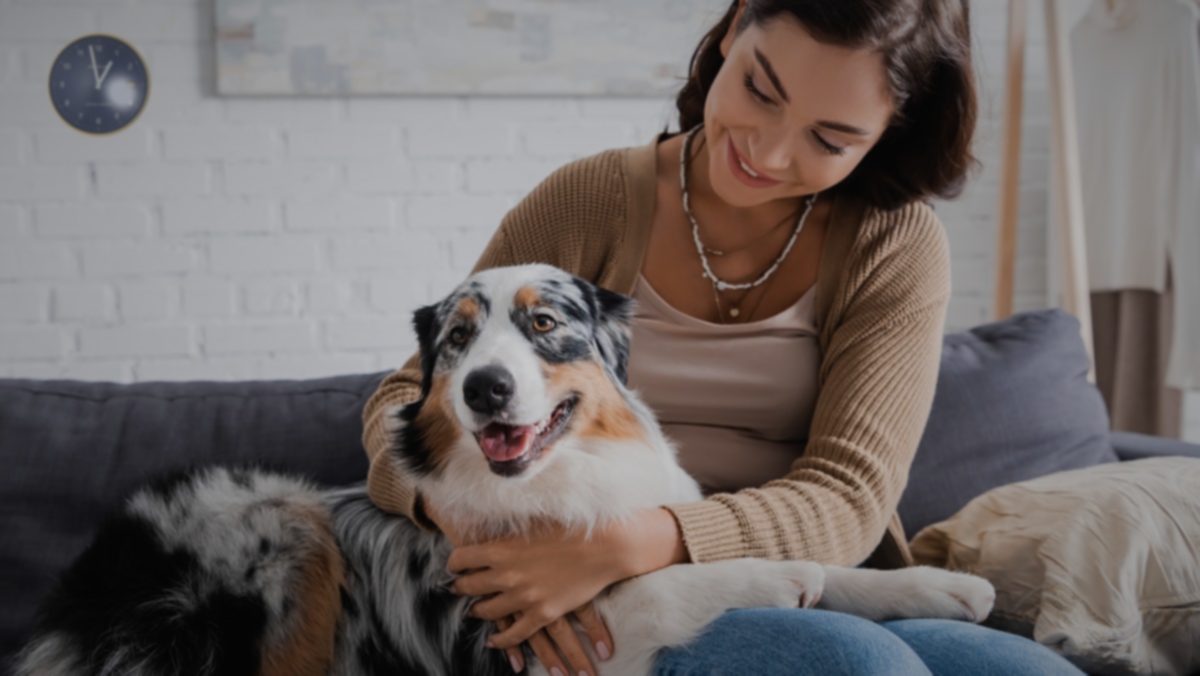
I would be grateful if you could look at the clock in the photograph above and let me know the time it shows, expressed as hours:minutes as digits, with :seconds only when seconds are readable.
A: 12:58
